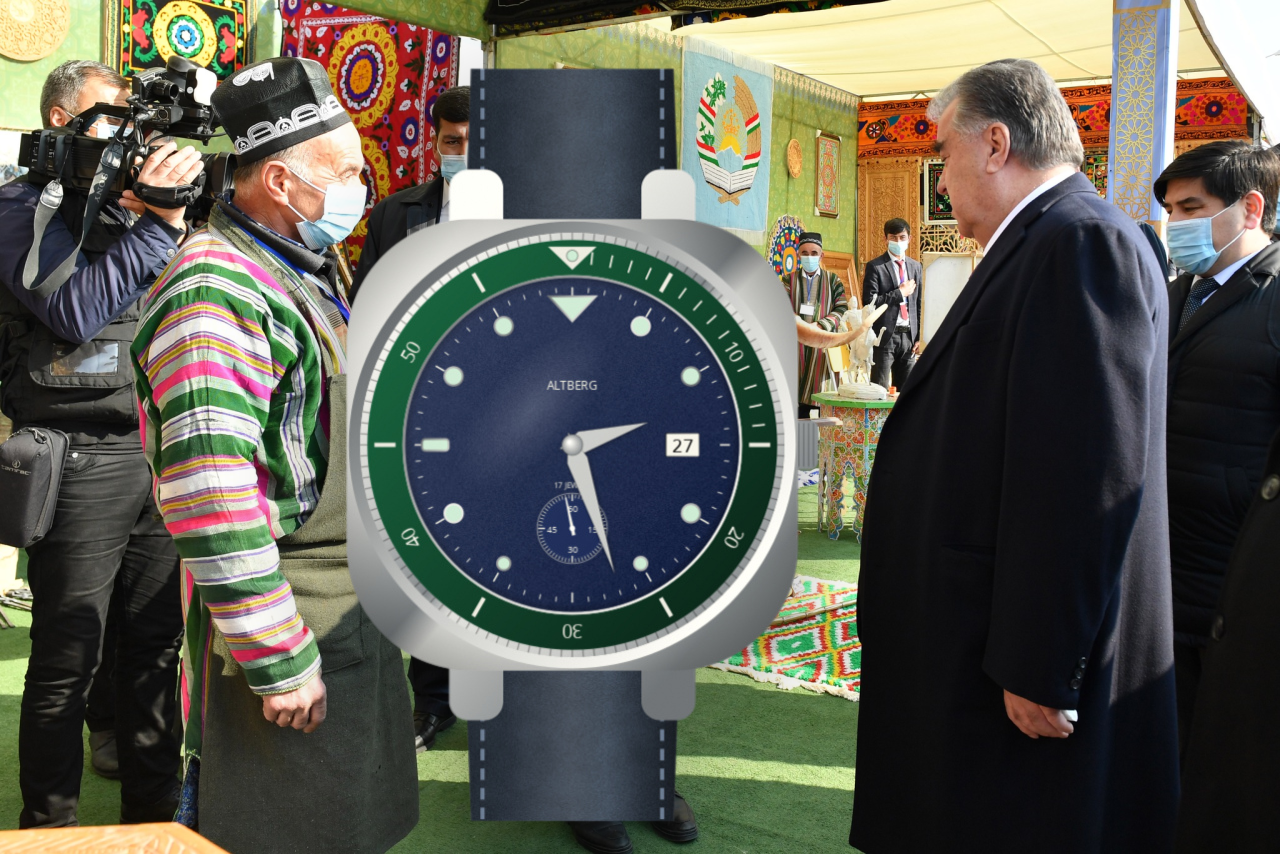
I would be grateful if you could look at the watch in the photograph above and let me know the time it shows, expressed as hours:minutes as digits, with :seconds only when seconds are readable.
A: 2:26:58
